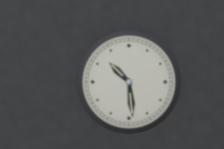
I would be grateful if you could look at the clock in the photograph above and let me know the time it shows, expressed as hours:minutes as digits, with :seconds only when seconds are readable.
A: 10:29
